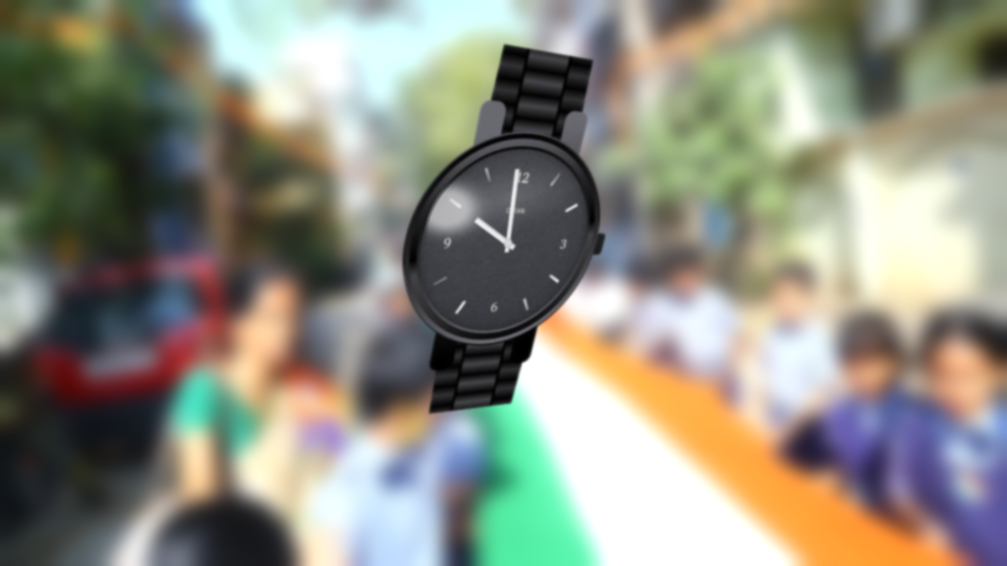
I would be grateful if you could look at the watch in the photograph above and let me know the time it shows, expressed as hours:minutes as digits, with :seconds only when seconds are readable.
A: 9:59
